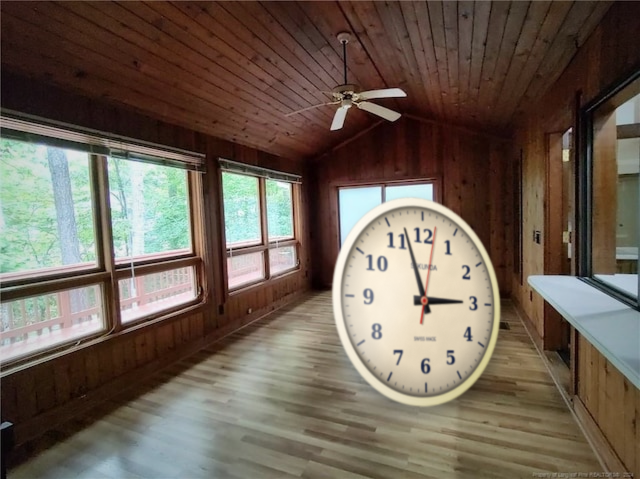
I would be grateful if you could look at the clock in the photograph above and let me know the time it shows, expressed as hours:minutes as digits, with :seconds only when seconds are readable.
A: 2:57:02
